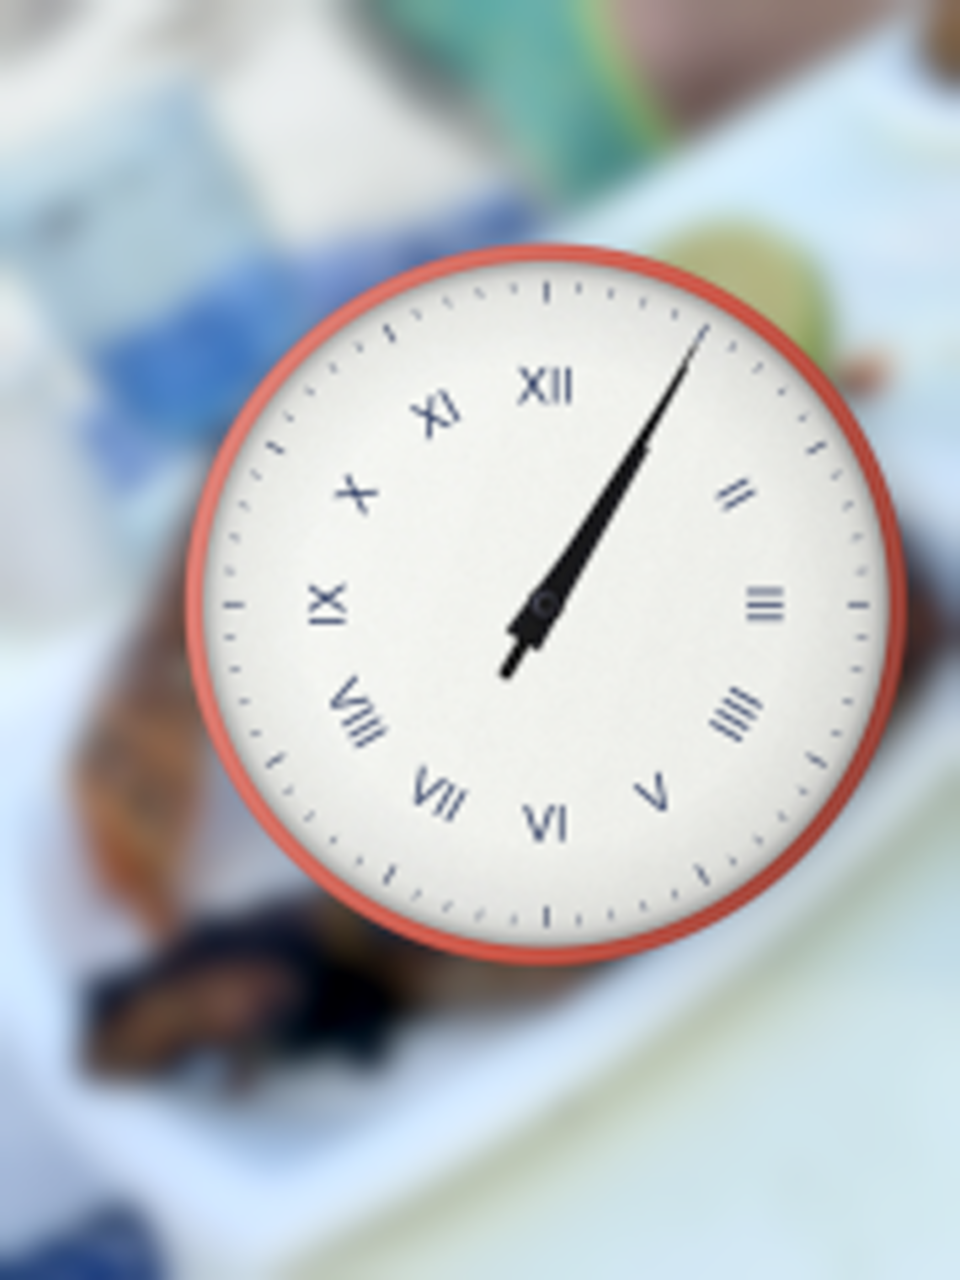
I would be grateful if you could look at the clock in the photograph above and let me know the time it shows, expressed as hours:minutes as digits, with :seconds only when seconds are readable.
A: 1:05:05
